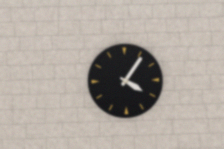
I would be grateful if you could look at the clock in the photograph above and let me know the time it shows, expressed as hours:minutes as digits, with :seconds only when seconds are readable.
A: 4:06
